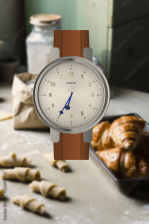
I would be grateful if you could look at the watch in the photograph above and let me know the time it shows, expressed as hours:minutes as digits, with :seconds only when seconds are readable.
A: 6:35
